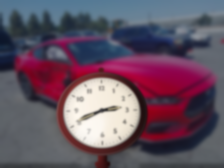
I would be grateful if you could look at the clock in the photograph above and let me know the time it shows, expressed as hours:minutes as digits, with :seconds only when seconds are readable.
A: 2:41
